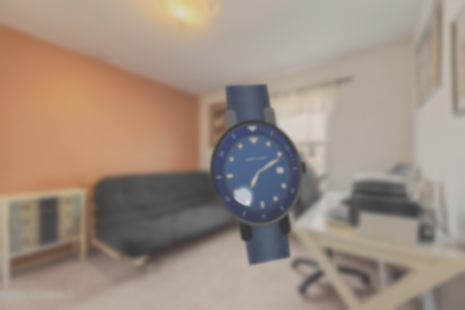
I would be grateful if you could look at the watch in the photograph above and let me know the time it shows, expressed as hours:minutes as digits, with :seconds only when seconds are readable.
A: 7:11
